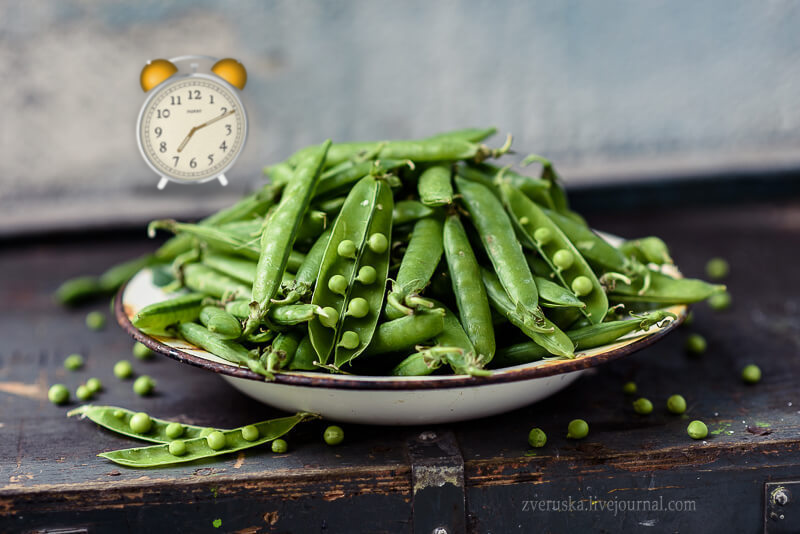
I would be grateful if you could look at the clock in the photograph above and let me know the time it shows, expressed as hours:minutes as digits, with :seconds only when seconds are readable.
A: 7:11
